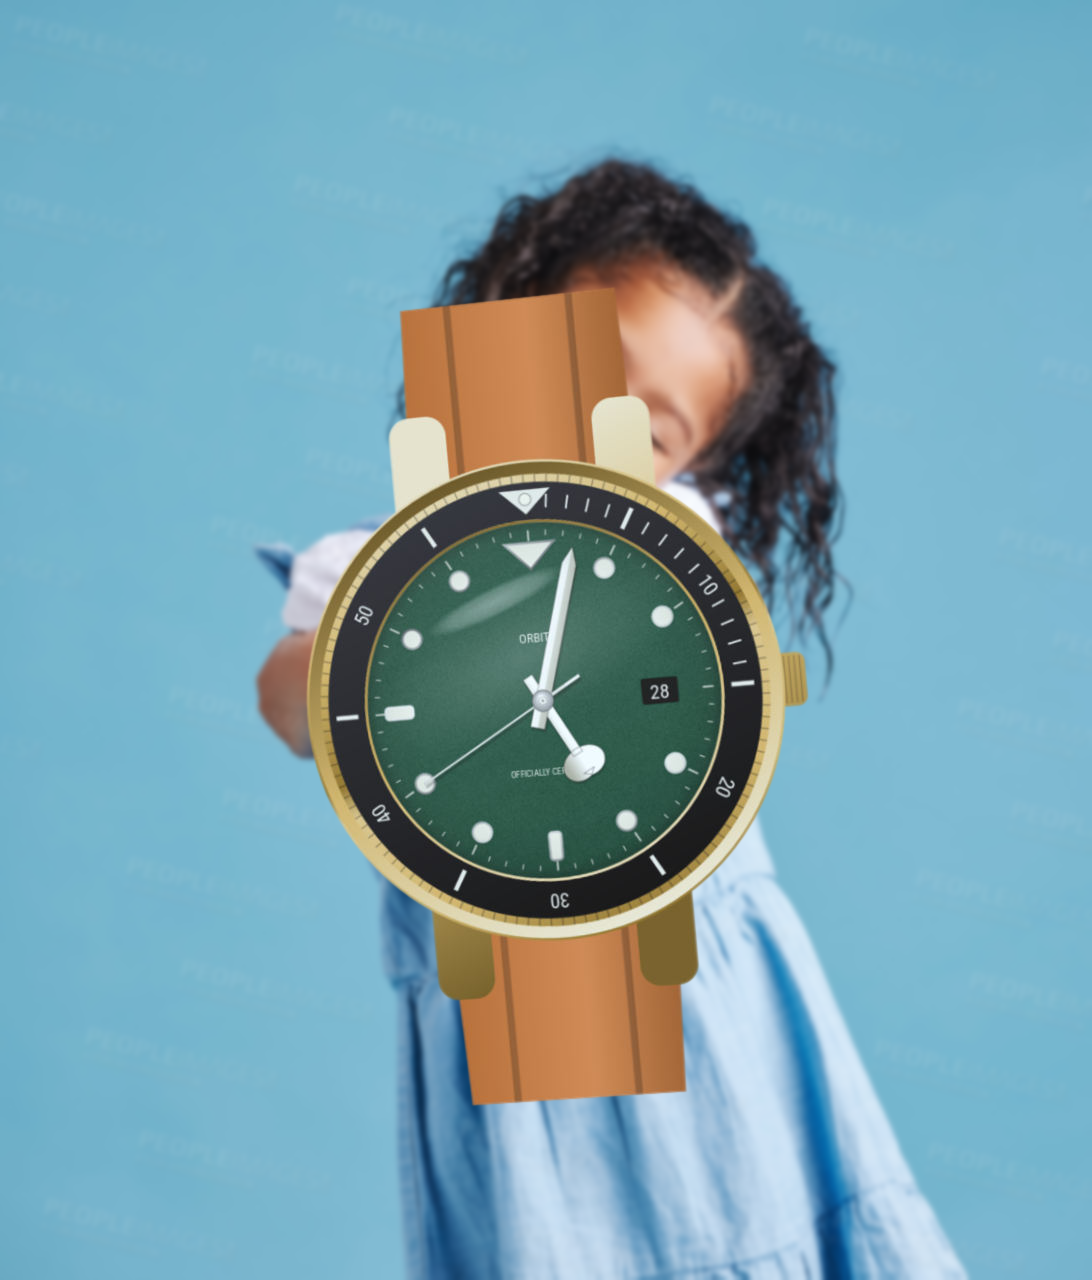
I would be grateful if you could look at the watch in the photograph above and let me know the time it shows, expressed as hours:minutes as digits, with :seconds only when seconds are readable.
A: 5:02:40
